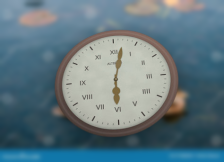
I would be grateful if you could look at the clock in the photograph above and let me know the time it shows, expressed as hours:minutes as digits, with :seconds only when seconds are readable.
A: 6:02
